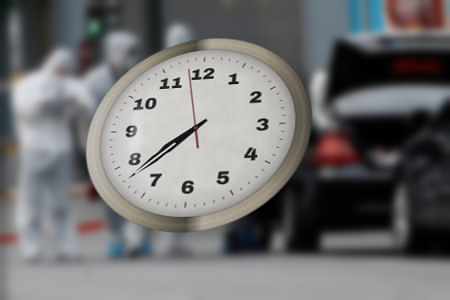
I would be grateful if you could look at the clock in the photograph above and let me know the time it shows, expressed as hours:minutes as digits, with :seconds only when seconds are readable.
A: 7:37:58
